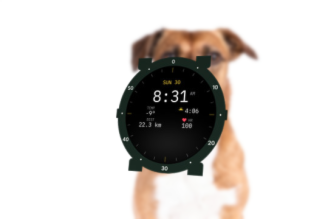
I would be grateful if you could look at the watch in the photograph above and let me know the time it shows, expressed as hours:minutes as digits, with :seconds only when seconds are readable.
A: 8:31
